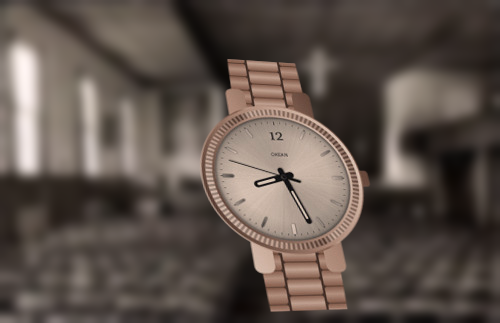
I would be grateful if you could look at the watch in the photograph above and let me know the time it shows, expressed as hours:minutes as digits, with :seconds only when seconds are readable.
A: 8:26:48
